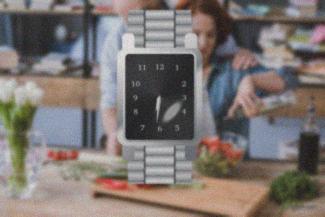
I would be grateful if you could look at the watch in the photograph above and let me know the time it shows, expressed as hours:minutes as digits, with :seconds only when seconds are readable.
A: 6:31
